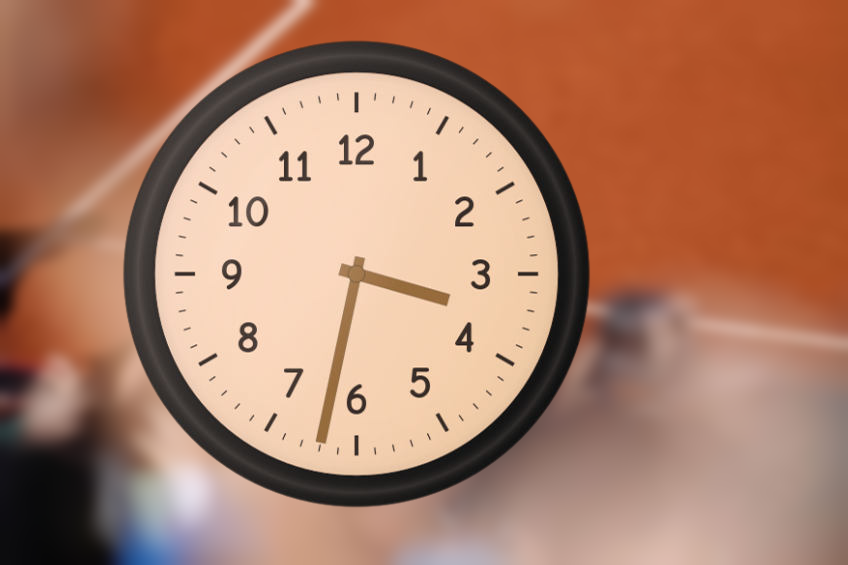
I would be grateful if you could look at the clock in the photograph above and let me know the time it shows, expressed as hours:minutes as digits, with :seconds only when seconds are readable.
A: 3:32
